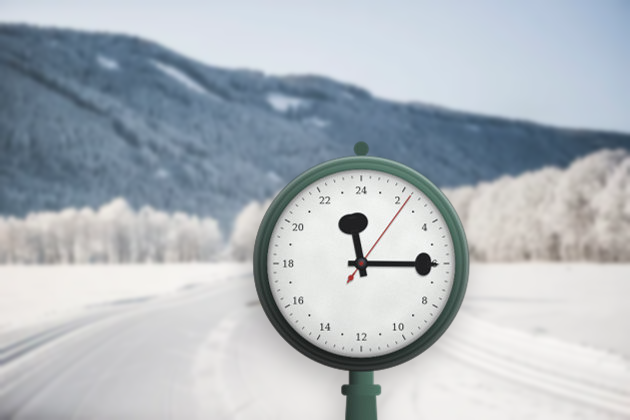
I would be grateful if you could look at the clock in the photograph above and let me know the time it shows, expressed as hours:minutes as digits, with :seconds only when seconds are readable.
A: 23:15:06
